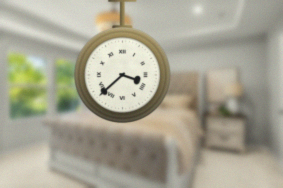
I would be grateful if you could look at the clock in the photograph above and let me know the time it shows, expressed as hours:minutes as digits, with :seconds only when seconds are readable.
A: 3:38
